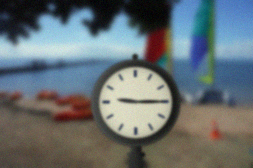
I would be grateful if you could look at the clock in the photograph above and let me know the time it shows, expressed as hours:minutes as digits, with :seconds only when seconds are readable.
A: 9:15
